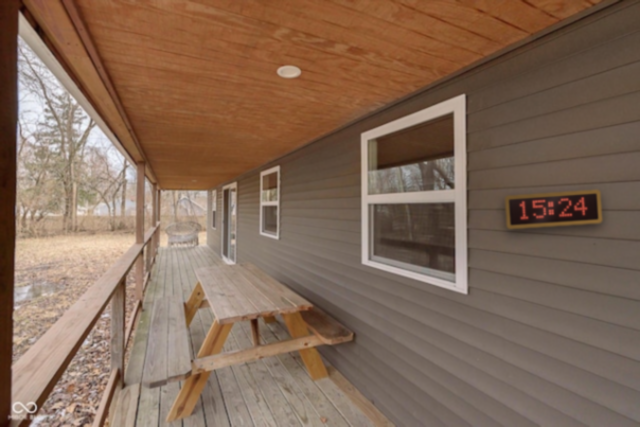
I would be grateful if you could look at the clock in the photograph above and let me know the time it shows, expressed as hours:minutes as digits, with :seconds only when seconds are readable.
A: 15:24
